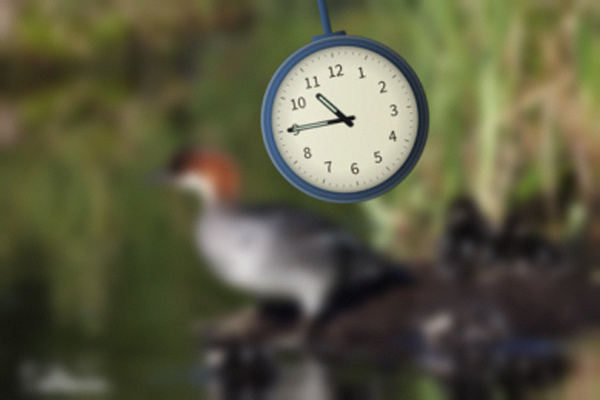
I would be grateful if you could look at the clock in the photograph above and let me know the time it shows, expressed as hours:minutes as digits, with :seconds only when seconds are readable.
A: 10:45
